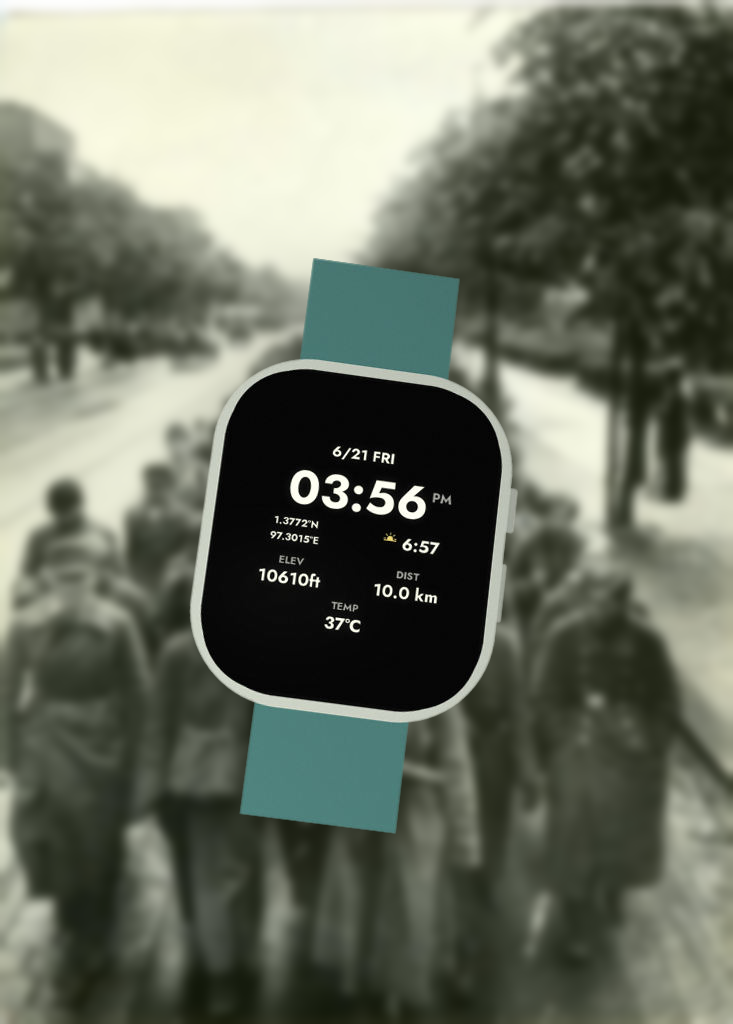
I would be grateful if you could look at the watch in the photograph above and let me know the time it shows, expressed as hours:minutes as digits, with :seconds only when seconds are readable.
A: 3:56
